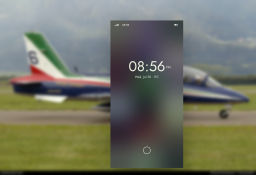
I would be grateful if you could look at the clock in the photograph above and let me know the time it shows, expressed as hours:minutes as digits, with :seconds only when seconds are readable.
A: 8:56
